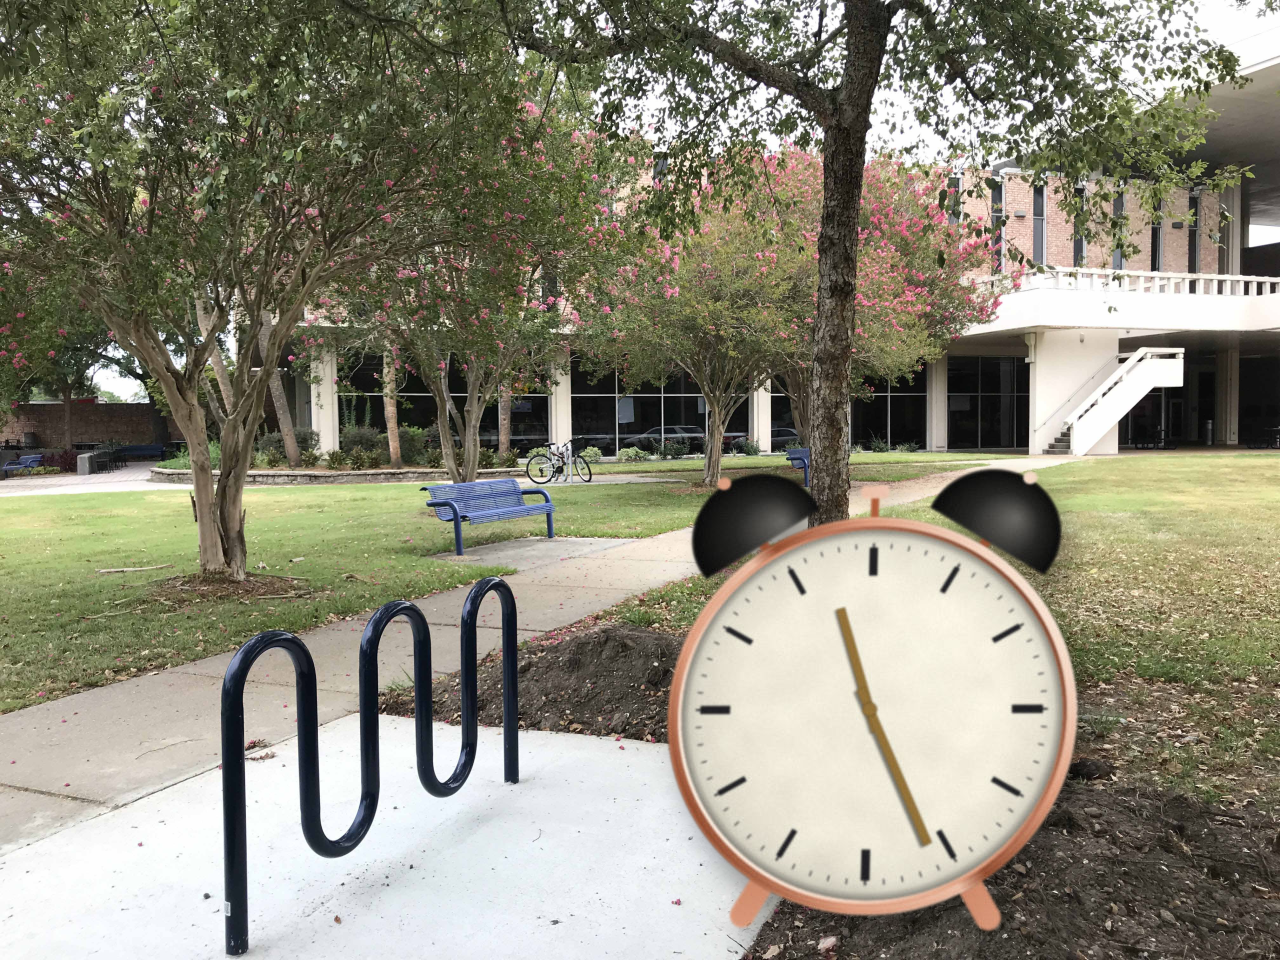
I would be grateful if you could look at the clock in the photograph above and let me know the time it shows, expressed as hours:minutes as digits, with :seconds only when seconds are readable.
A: 11:26
